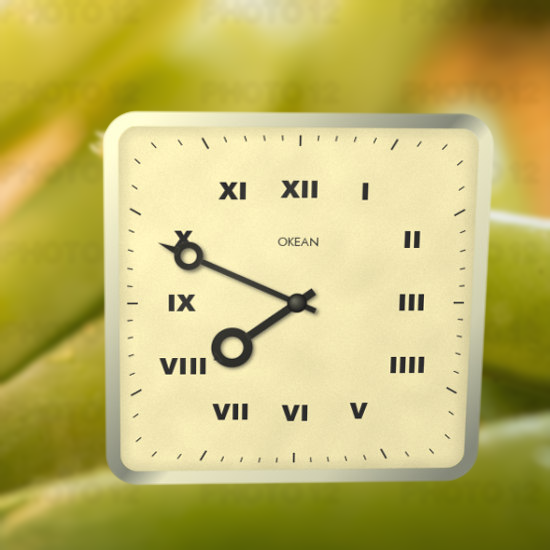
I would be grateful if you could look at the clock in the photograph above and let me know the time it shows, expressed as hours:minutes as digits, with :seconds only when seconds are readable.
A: 7:49
